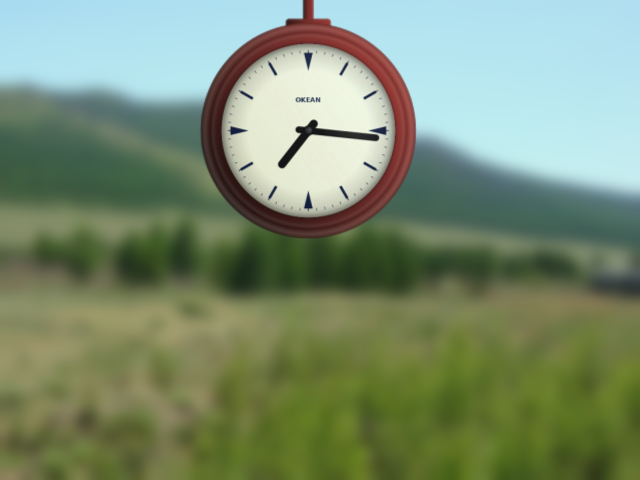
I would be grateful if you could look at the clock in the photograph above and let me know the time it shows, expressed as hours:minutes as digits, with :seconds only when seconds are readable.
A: 7:16
